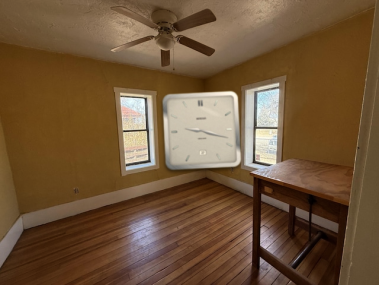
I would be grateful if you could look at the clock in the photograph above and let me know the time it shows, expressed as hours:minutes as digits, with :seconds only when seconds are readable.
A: 9:18
